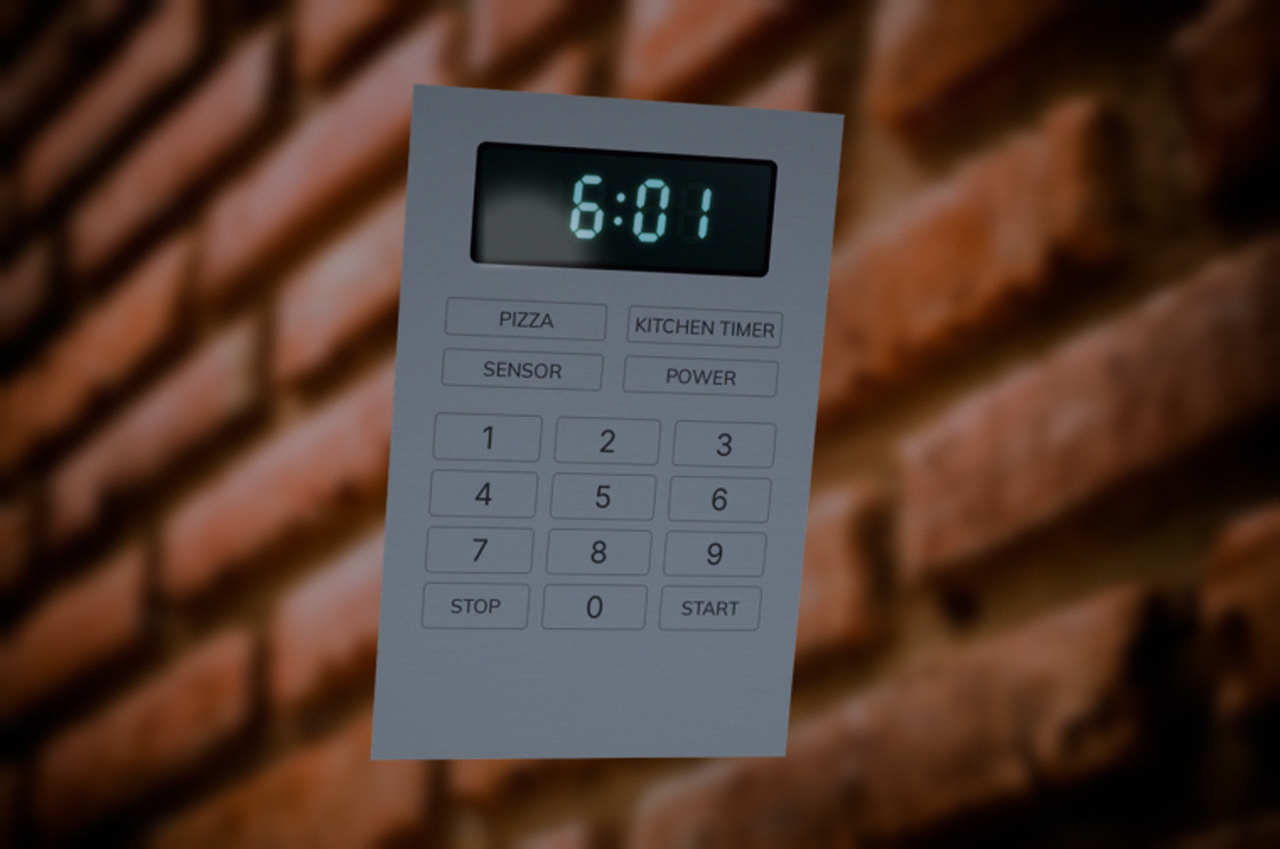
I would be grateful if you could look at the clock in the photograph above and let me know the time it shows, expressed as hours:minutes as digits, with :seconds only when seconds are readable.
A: 6:01
